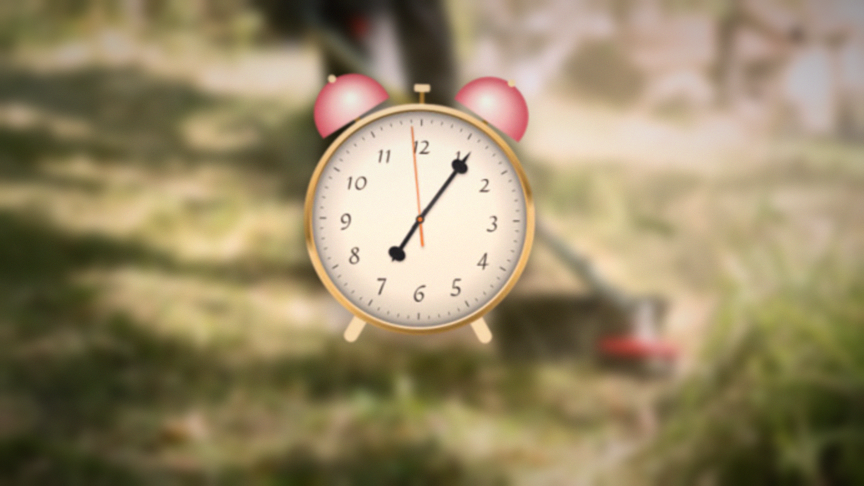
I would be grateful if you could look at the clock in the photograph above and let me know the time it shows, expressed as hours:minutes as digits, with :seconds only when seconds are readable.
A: 7:05:59
